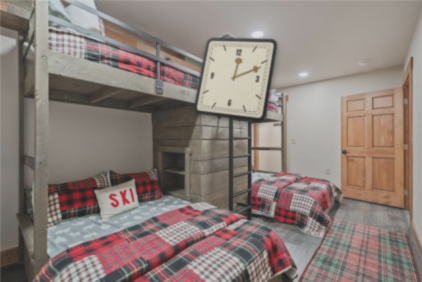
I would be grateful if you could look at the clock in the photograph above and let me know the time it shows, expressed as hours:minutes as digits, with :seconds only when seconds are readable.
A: 12:11
